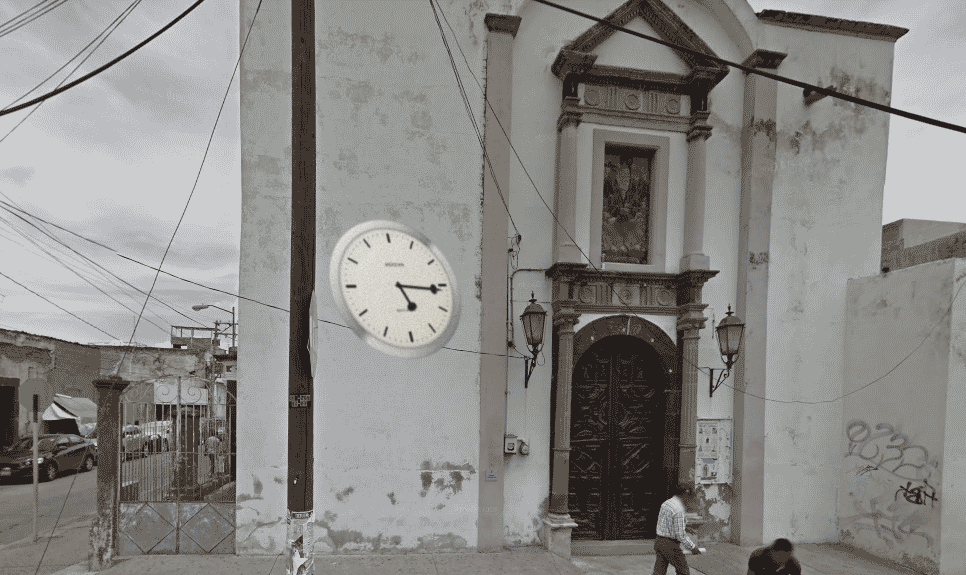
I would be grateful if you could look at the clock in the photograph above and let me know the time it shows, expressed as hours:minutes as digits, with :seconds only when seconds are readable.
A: 5:16
